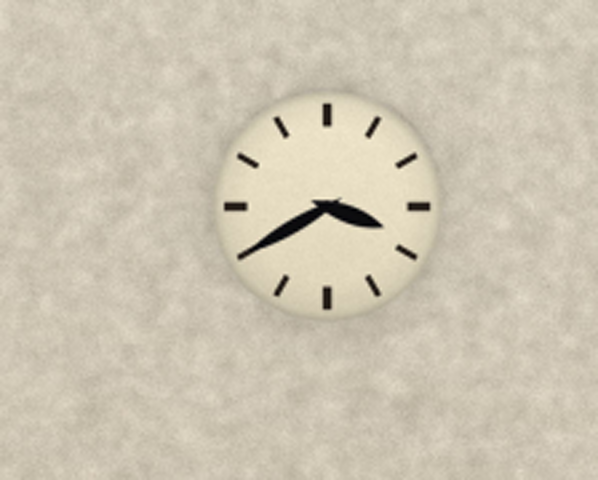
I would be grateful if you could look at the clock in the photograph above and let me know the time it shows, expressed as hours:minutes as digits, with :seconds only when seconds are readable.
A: 3:40
